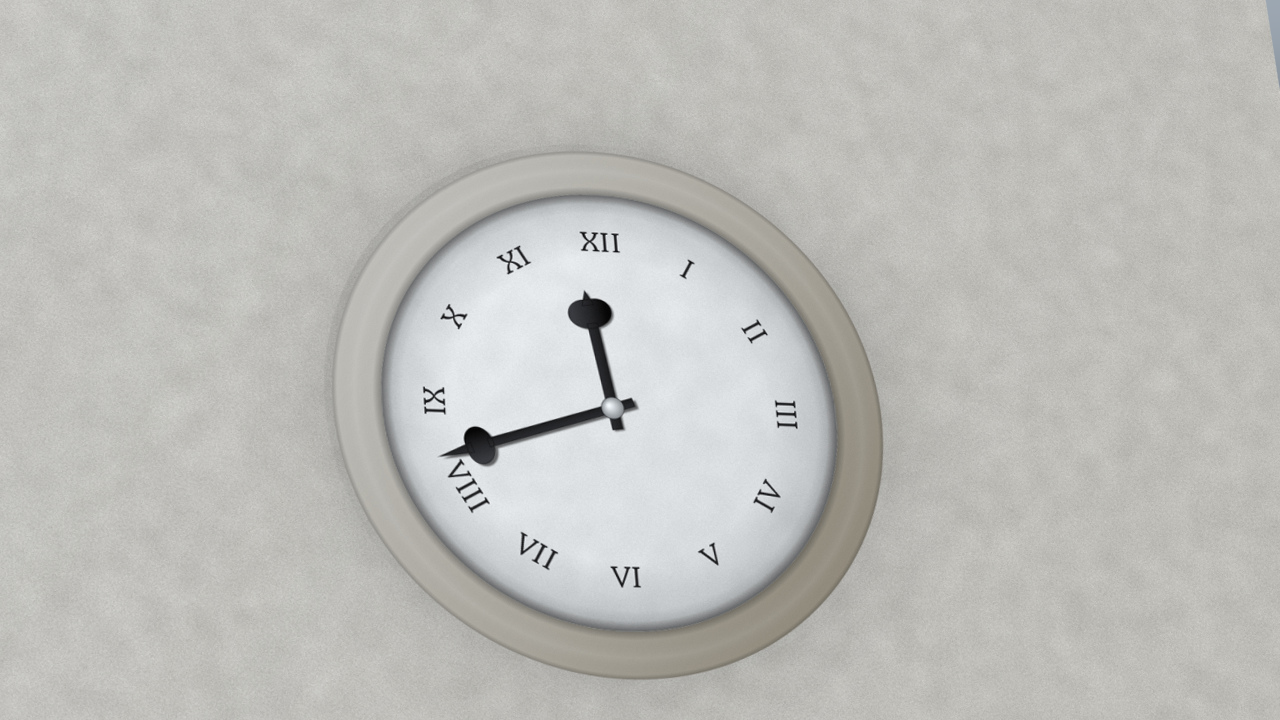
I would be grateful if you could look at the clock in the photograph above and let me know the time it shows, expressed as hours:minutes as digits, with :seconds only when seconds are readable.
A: 11:42
